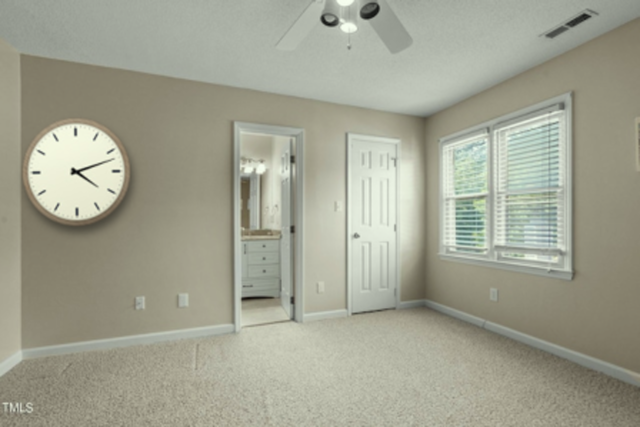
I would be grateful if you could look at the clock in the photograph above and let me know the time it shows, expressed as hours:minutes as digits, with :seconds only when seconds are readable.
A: 4:12
